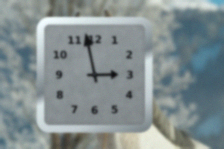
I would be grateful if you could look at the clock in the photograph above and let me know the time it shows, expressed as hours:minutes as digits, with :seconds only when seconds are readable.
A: 2:58
